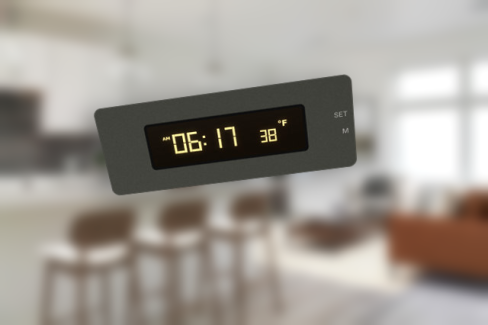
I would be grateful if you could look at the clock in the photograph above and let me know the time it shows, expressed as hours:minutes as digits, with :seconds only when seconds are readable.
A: 6:17
